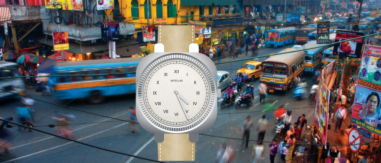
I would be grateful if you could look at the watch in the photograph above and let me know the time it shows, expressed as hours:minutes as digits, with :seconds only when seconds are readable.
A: 4:26
